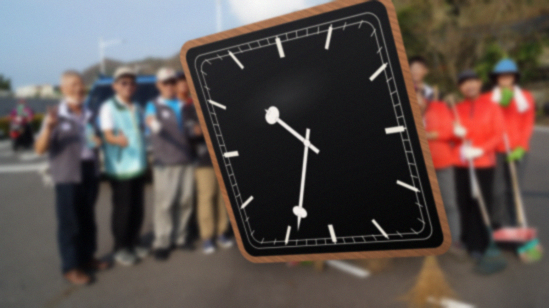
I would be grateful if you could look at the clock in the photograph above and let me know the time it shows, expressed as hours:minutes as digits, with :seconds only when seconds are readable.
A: 10:34
